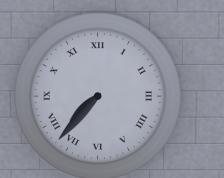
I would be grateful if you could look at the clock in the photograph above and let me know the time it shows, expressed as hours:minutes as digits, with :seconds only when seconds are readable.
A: 7:37
